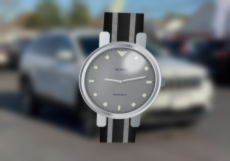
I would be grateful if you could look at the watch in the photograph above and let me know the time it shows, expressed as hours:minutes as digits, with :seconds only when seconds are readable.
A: 9:13
